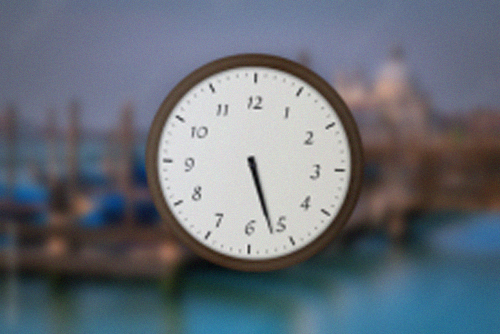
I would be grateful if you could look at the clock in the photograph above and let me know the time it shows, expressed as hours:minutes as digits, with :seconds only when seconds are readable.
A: 5:27
